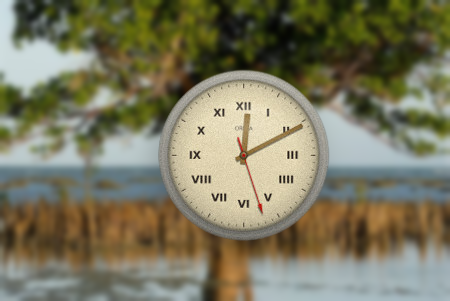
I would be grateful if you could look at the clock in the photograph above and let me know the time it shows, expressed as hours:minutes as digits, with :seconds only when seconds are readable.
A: 12:10:27
